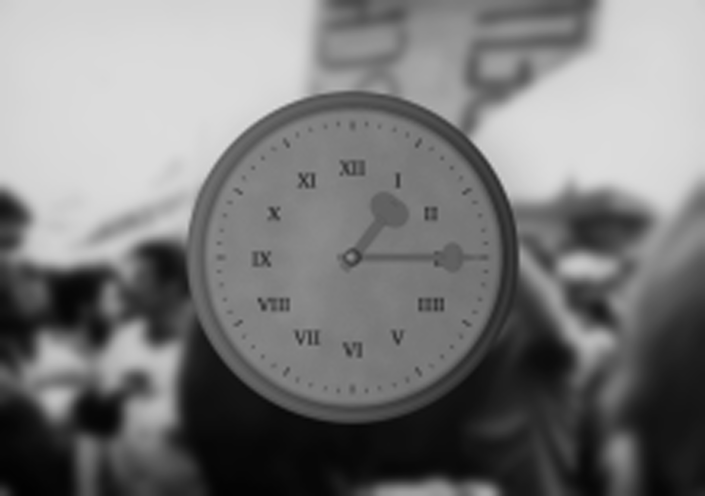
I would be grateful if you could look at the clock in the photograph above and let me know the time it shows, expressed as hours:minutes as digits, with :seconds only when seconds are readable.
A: 1:15
